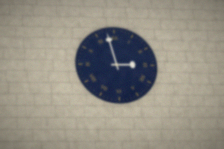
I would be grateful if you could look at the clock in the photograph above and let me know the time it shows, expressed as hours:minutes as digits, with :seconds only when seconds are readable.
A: 2:58
